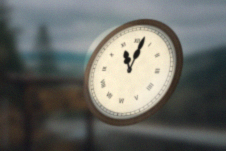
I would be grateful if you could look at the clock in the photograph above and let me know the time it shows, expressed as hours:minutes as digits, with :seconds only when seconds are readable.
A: 11:02
